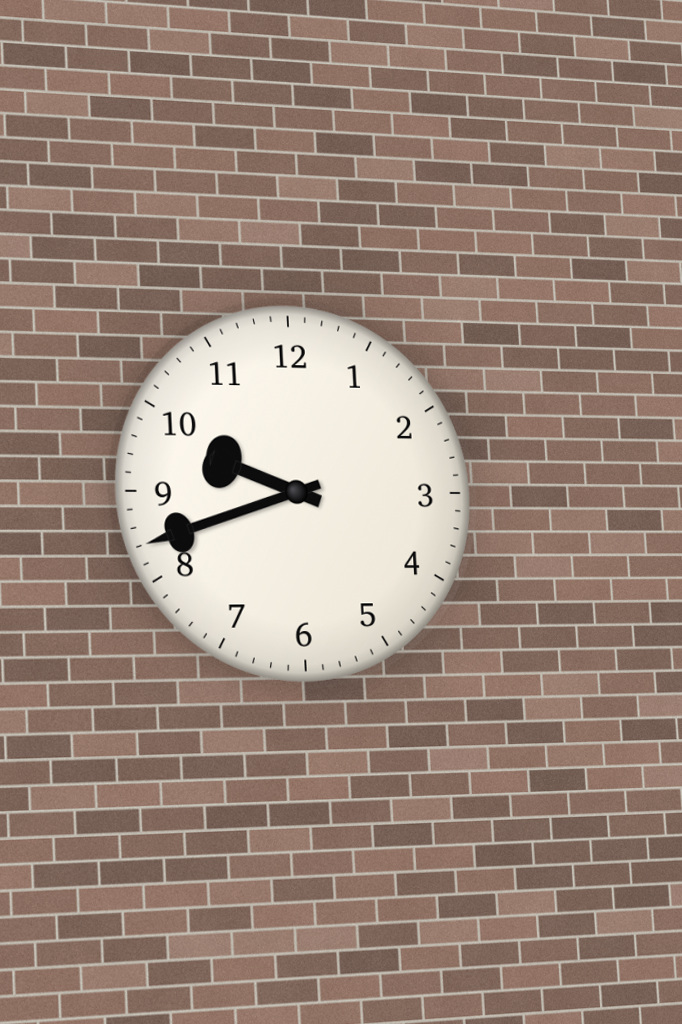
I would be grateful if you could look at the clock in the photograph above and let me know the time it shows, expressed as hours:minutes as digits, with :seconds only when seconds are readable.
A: 9:42
